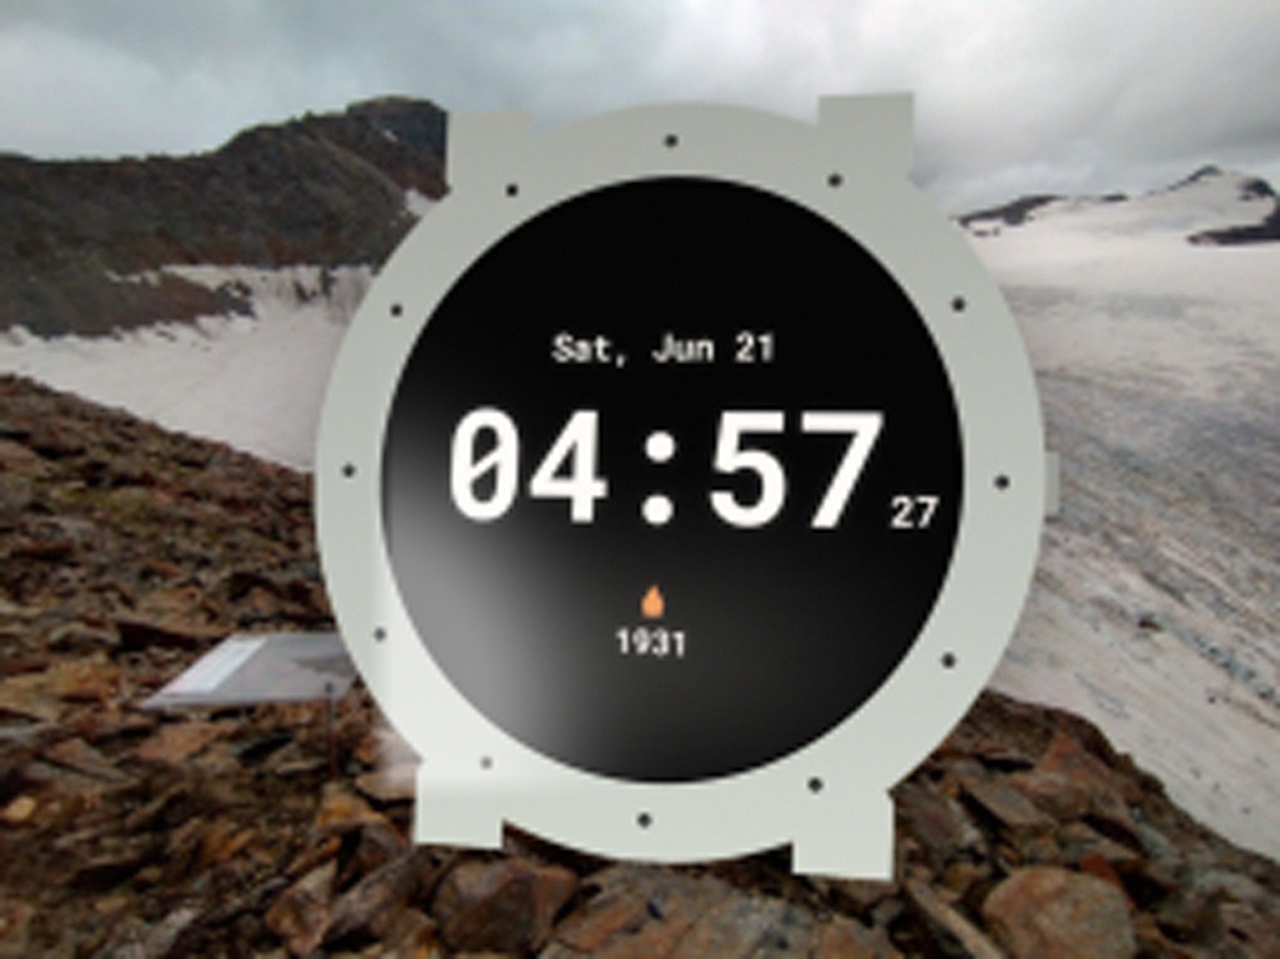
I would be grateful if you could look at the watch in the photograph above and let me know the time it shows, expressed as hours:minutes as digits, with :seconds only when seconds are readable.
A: 4:57:27
